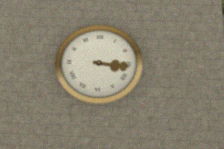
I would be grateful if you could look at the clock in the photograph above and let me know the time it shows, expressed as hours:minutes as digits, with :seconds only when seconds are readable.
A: 3:16
